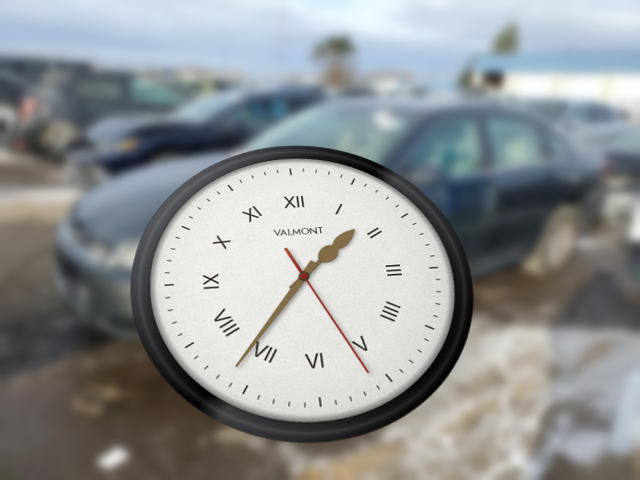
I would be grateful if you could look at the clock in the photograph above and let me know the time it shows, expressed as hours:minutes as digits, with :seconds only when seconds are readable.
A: 1:36:26
